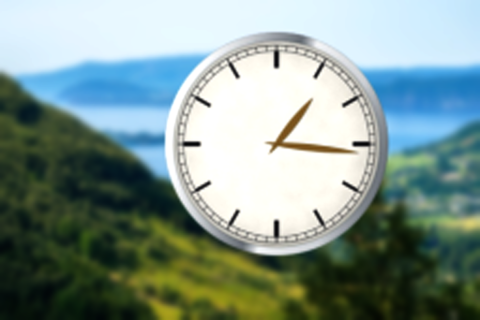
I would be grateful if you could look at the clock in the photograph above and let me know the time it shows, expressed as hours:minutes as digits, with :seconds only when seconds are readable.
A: 1:16
